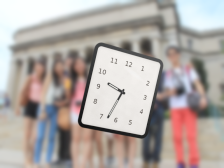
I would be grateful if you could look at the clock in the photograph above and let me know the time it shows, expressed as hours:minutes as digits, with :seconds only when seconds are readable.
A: 9:33
